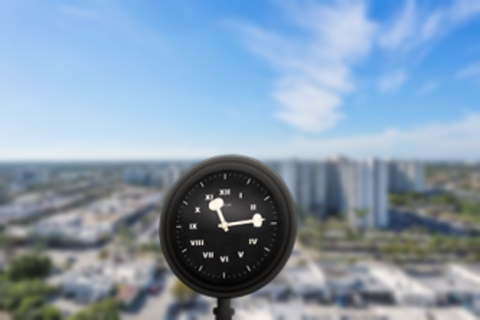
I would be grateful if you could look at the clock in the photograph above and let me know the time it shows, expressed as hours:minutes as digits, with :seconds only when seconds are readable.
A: 11:14
